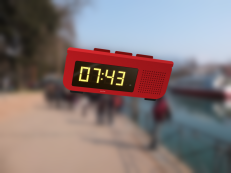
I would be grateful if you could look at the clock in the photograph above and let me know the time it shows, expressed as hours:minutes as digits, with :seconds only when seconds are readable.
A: 7:43
